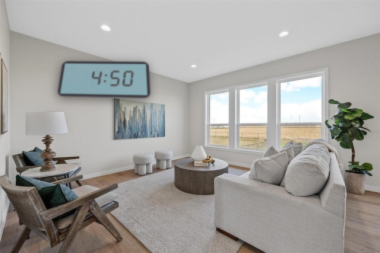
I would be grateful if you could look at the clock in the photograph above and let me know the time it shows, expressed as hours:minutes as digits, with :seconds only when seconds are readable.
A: 4:50
